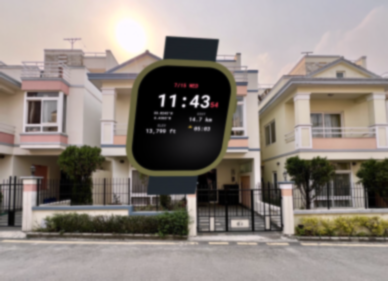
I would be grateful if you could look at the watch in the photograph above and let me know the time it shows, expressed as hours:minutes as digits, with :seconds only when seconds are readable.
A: 11:43
